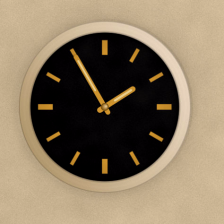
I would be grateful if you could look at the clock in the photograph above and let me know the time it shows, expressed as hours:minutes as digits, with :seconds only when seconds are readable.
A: 1:55
